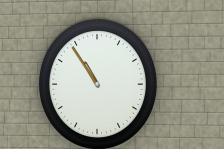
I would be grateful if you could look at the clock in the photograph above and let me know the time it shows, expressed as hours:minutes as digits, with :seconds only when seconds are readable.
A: 10:54
